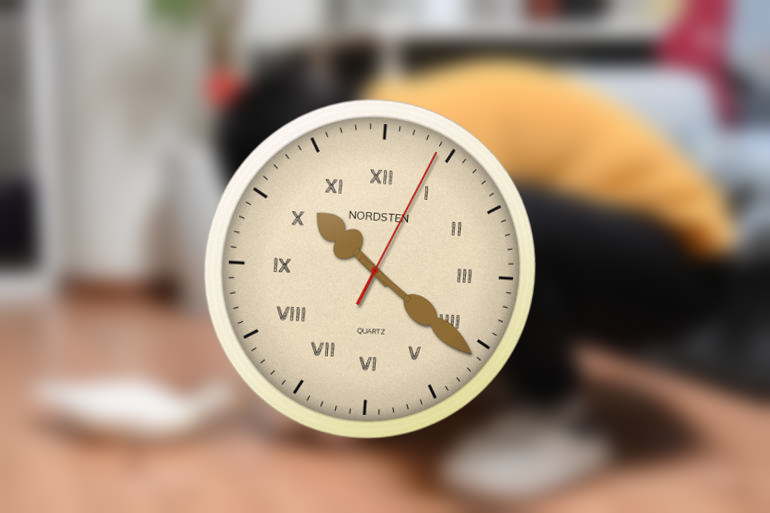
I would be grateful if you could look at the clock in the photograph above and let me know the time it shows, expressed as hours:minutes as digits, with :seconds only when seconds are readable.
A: 10:21:04
